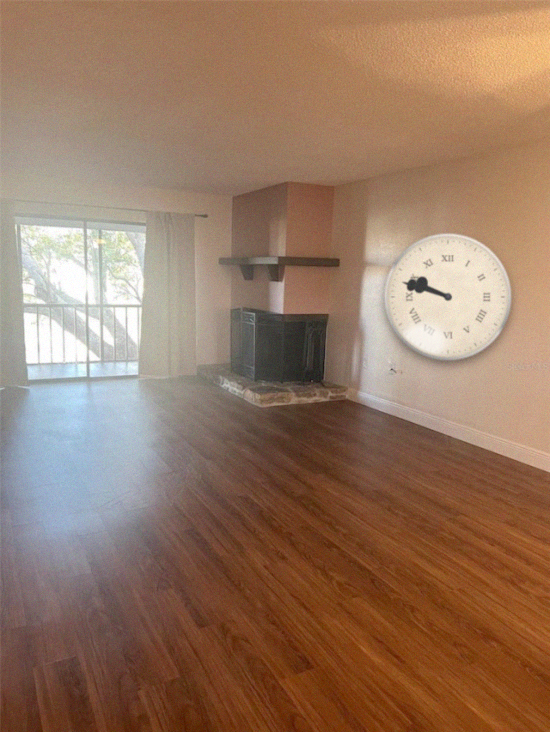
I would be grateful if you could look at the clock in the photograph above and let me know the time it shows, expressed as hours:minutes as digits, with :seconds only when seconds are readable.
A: 9:48
